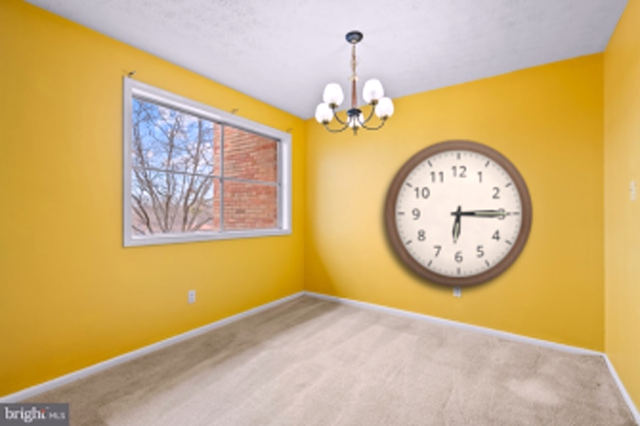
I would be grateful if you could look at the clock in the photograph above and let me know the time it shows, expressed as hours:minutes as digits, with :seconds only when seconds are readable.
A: 6:15
